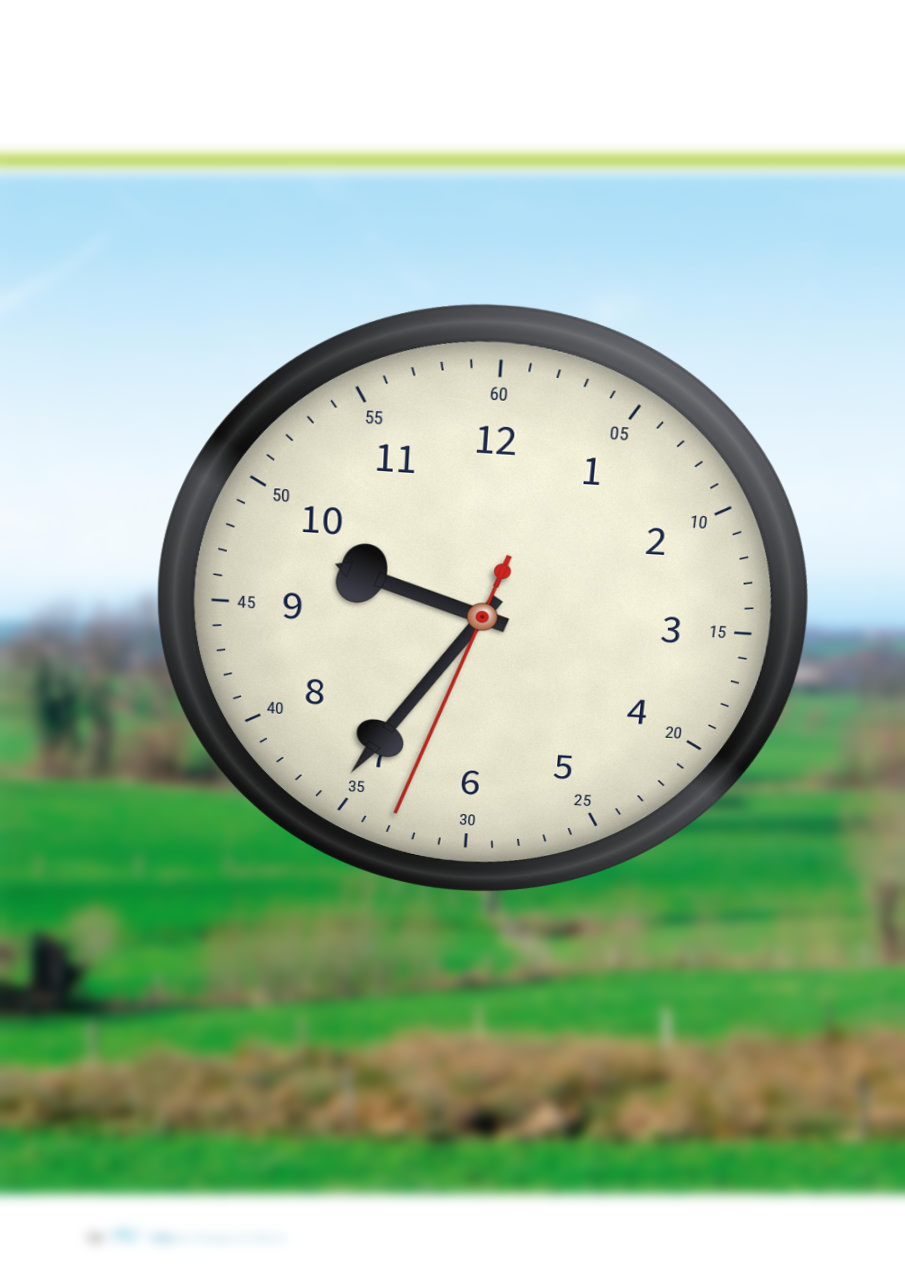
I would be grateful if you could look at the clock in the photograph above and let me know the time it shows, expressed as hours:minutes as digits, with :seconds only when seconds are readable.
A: 9:35:33
